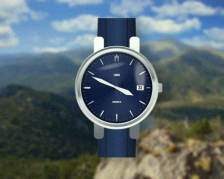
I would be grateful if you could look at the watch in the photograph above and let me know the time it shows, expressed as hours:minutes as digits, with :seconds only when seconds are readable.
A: 3:49
